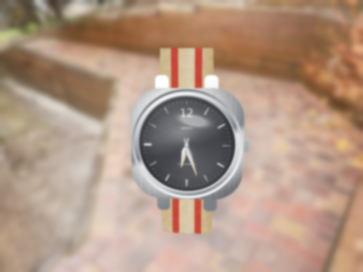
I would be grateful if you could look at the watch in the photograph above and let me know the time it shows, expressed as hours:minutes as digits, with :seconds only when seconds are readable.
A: 6:27
